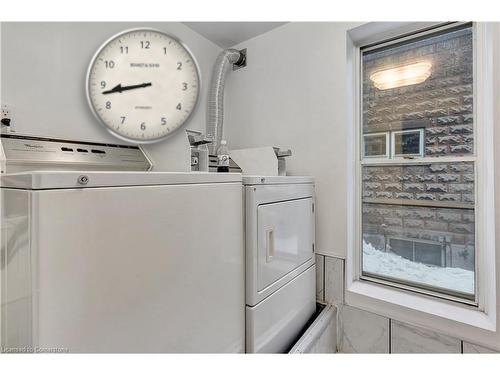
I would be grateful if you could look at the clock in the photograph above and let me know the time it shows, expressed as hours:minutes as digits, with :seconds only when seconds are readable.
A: 8:43
